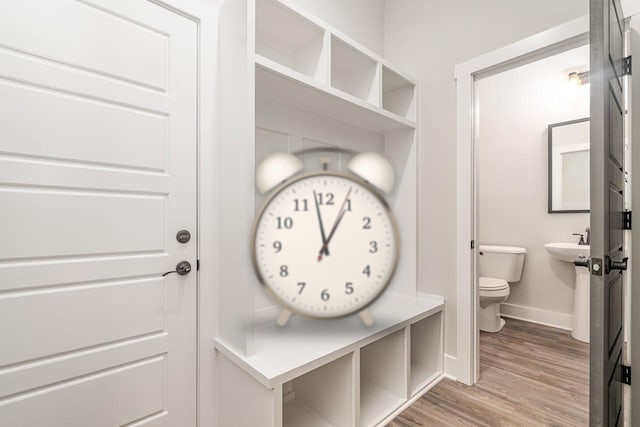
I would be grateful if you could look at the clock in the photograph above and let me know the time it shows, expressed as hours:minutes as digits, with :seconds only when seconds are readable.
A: 12:58:04
